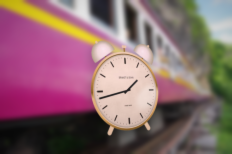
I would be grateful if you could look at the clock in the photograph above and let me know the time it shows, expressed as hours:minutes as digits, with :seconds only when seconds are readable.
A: 1:43
